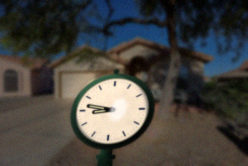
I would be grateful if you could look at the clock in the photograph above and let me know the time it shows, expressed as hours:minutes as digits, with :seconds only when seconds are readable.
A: 8:47
